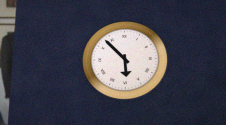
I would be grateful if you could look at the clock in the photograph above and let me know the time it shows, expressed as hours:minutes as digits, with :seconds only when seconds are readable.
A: 5:53
